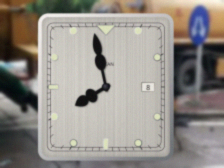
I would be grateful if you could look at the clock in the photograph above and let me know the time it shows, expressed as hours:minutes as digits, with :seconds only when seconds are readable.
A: 7:58
